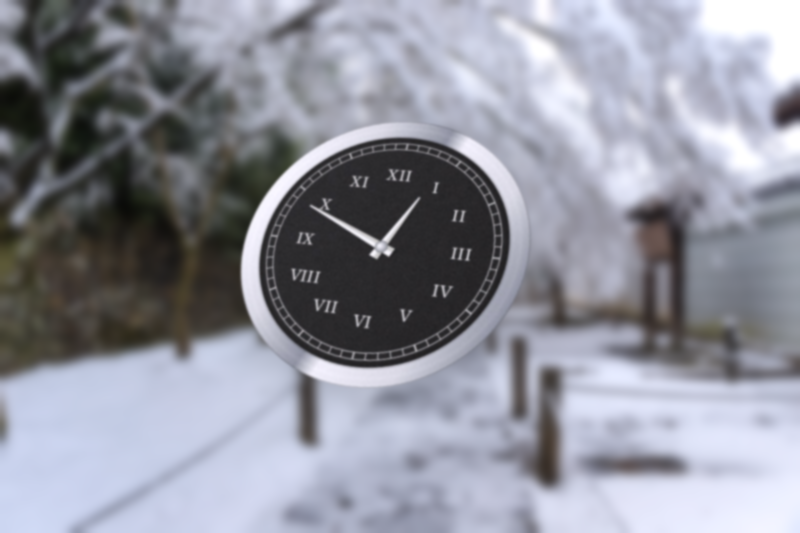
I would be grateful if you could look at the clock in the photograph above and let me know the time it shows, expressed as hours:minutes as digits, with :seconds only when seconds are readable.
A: 12:49
